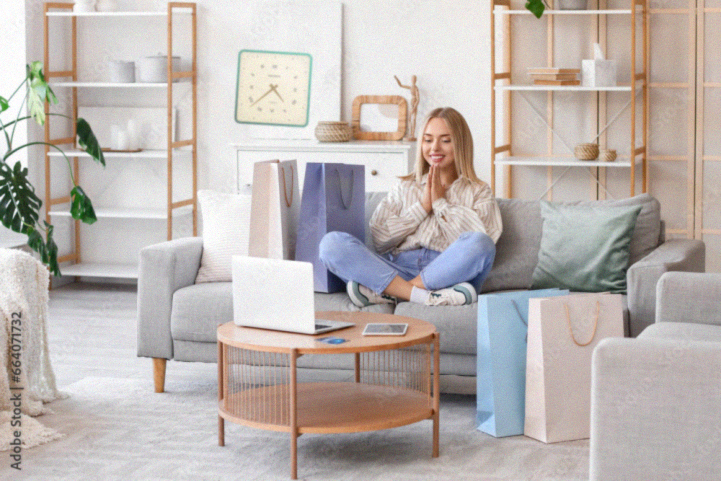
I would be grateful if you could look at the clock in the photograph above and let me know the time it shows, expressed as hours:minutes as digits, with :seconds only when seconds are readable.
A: 4:38
